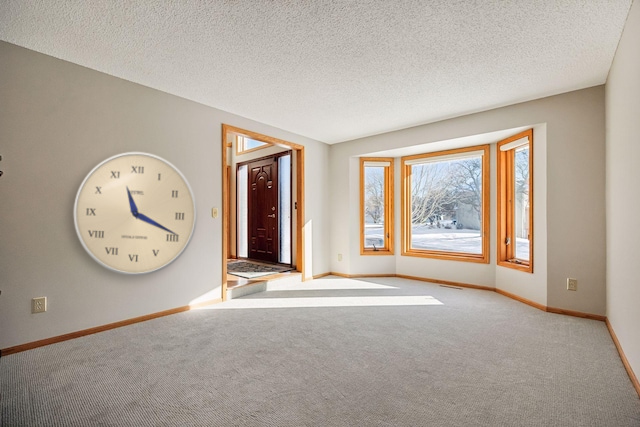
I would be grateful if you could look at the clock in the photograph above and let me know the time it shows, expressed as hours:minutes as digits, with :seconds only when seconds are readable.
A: 11:19
